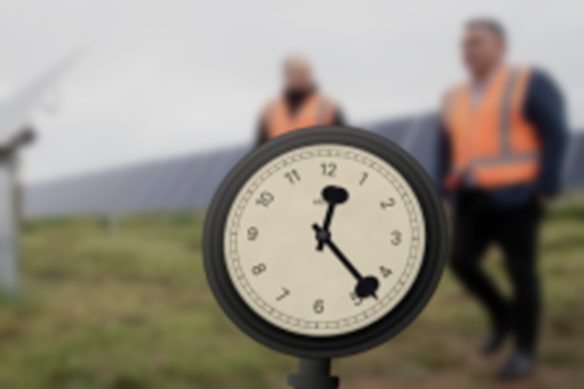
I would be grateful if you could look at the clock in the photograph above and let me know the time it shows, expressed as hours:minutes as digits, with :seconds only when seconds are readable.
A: 12:23
